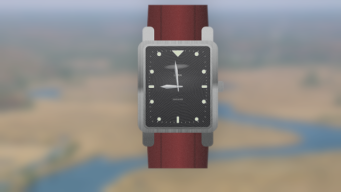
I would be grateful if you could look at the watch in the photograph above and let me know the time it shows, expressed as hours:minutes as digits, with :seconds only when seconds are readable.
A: 8:59
